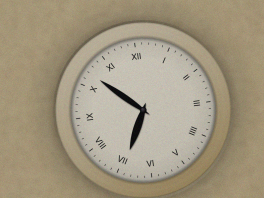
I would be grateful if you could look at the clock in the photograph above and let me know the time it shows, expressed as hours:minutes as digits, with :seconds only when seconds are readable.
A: 6:52
